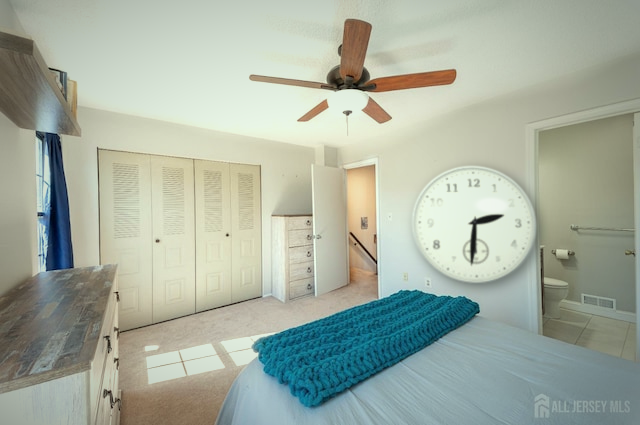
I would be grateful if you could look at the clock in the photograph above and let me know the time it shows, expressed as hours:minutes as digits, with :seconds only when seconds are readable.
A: 2:31
